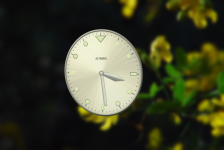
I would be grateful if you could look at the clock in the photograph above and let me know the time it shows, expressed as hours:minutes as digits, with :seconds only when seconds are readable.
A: 3:29
